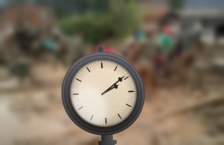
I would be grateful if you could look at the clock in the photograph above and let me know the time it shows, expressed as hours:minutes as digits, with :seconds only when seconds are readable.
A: 2:09
